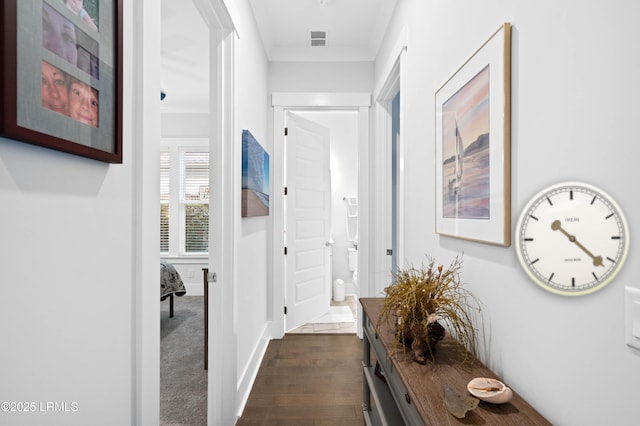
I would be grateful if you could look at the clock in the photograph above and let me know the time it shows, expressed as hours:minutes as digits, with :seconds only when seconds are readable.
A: 10:22
